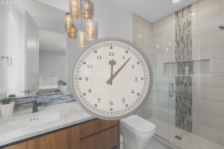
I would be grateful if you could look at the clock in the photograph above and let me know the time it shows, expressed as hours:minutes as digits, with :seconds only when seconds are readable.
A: 12:07
